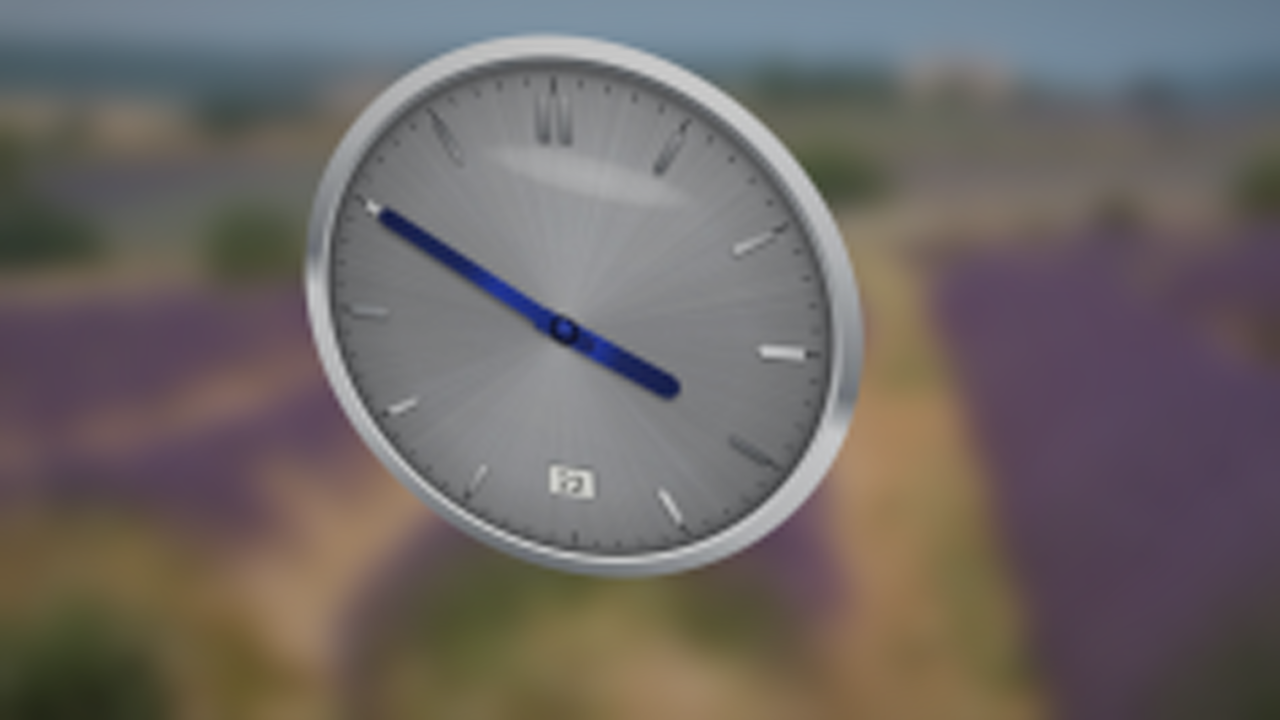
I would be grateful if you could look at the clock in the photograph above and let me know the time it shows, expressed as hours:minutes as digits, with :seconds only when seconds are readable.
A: 3:50
